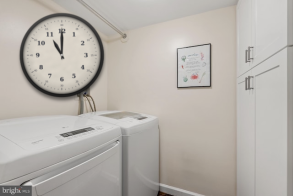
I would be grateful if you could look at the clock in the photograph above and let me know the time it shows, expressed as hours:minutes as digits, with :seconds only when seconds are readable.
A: 11:00
